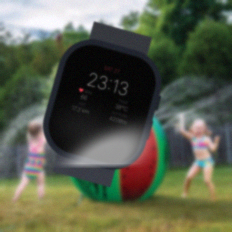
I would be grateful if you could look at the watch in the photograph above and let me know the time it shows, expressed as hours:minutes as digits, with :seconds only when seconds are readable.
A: 23:13
